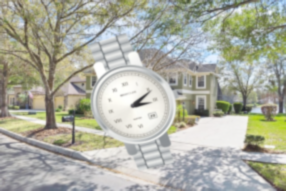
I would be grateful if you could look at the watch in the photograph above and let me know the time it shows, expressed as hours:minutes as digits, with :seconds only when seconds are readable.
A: 3:11
